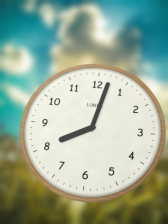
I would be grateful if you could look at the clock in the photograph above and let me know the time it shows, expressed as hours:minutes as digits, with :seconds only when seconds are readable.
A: 8:02
